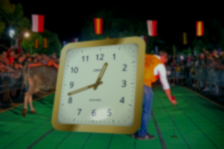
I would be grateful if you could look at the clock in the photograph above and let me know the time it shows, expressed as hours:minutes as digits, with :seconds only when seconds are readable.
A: 12:42
